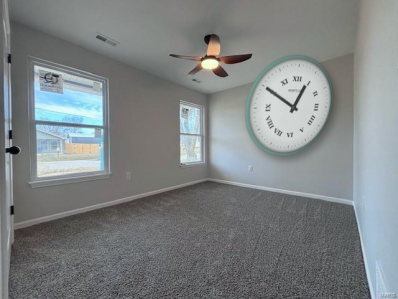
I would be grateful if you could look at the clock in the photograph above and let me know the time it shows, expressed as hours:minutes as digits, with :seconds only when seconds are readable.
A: 12:50
